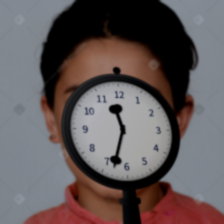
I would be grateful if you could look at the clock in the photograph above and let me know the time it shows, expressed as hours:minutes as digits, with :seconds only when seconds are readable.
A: 11:33
